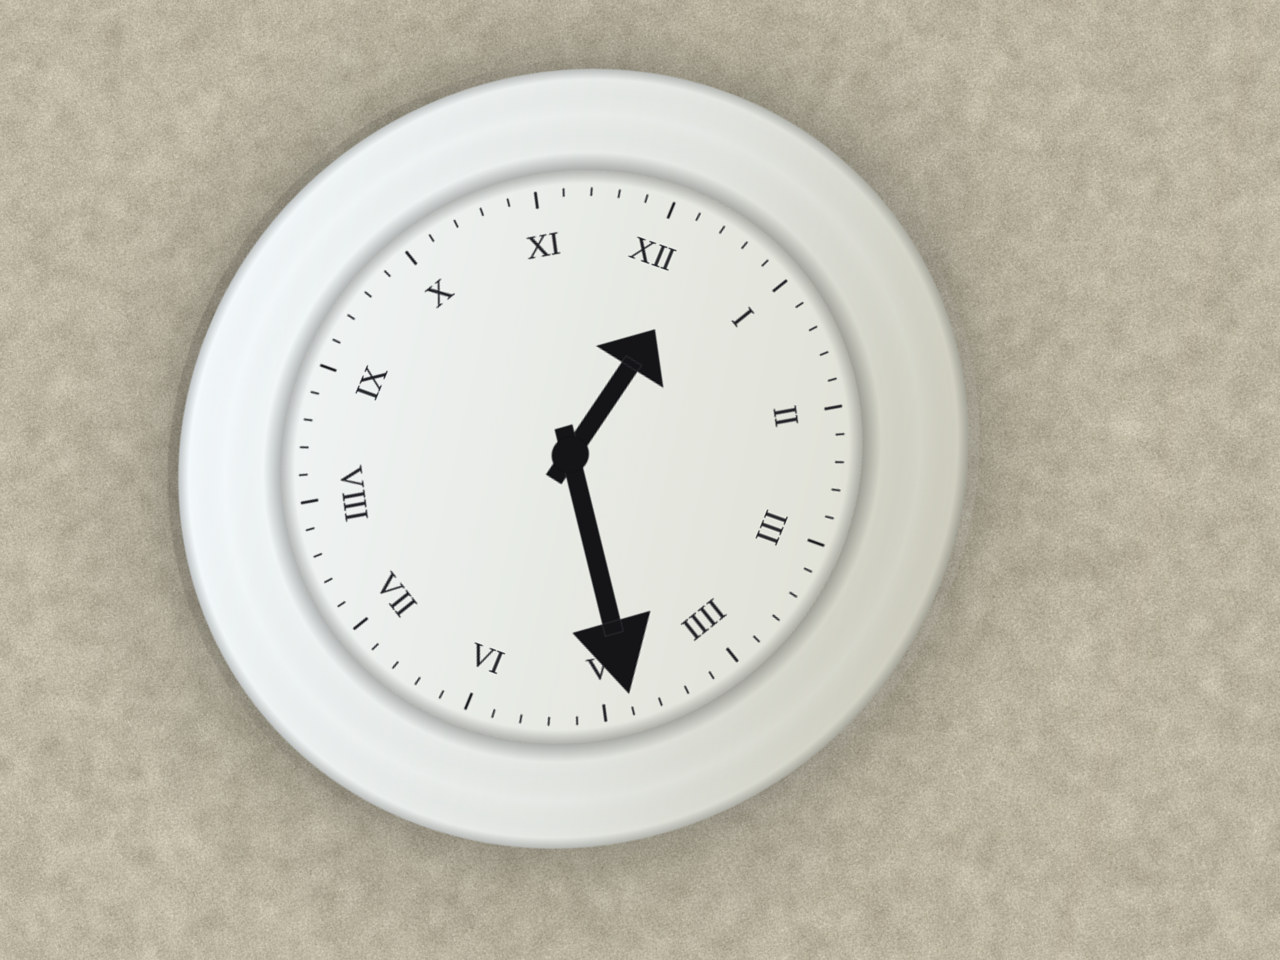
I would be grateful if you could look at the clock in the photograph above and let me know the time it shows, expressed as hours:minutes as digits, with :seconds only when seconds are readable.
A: 12:24
